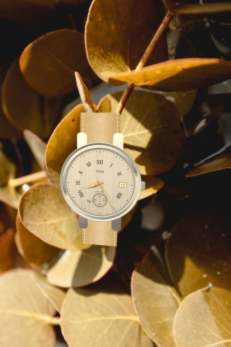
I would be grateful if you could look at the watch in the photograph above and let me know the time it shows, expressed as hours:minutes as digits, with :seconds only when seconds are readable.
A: 8:25
